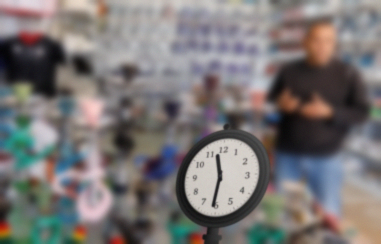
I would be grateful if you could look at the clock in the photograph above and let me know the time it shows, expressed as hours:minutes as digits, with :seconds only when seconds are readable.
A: 11:31
